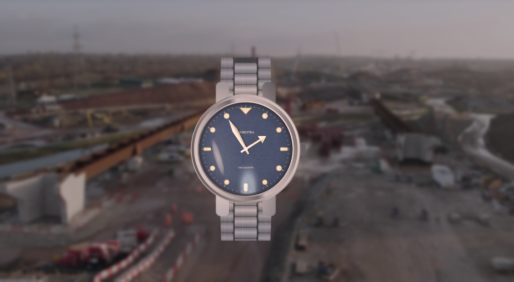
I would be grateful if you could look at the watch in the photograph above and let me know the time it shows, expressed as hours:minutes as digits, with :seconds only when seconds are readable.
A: 1:55
